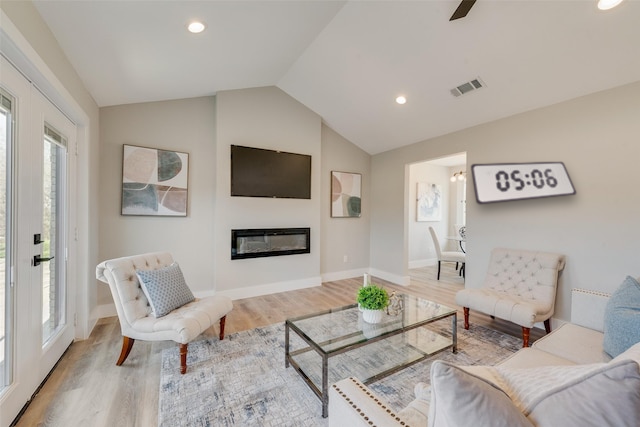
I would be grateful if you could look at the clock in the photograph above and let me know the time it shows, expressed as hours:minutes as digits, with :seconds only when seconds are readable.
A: 5:06
